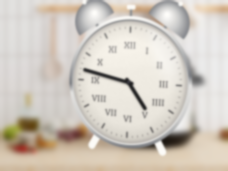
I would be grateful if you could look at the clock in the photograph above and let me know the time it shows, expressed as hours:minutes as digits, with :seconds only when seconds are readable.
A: 4:47
